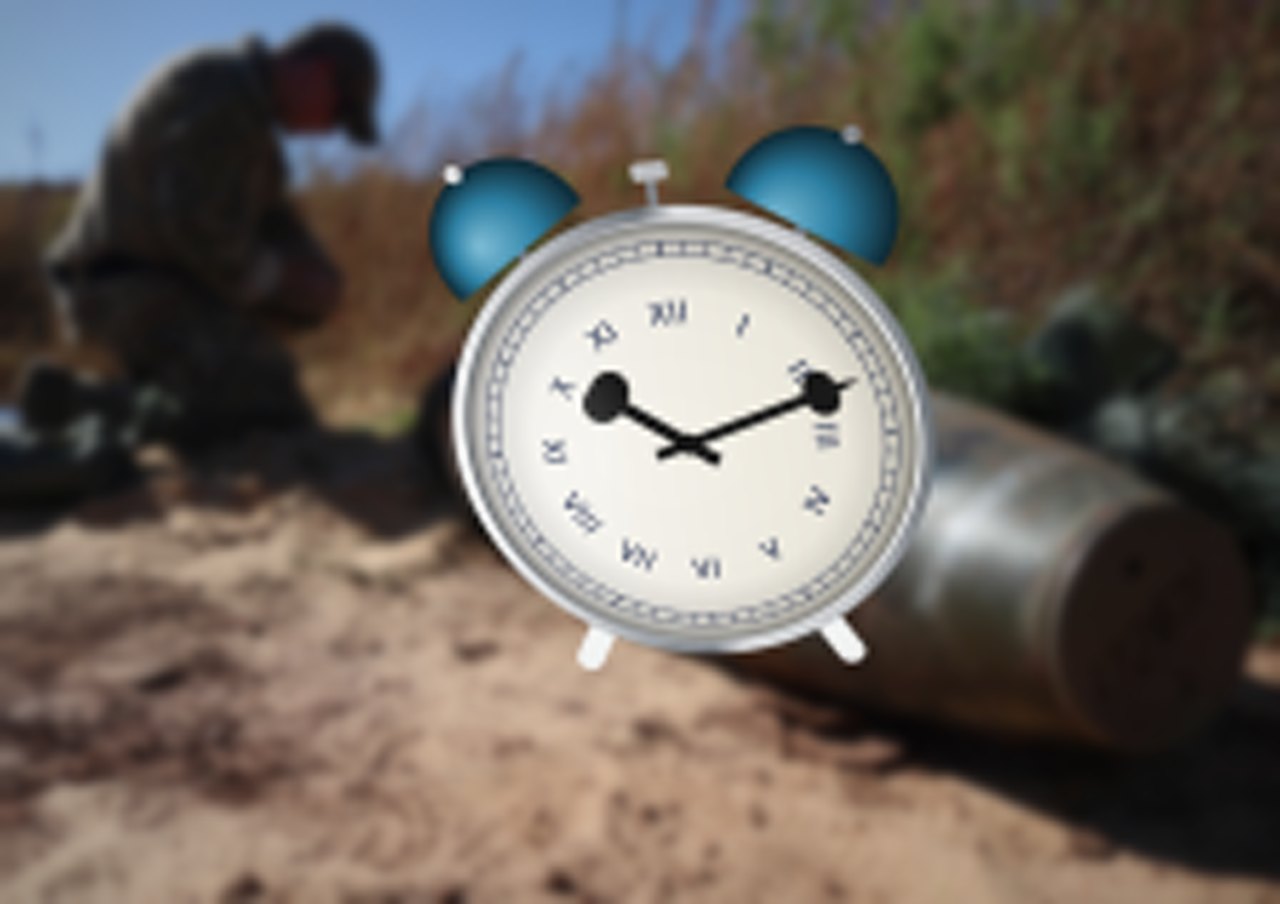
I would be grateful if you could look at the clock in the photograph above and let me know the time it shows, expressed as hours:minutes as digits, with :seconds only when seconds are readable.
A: 10:12
